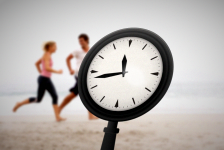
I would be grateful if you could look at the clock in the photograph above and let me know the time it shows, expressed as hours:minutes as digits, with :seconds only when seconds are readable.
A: 11:43
